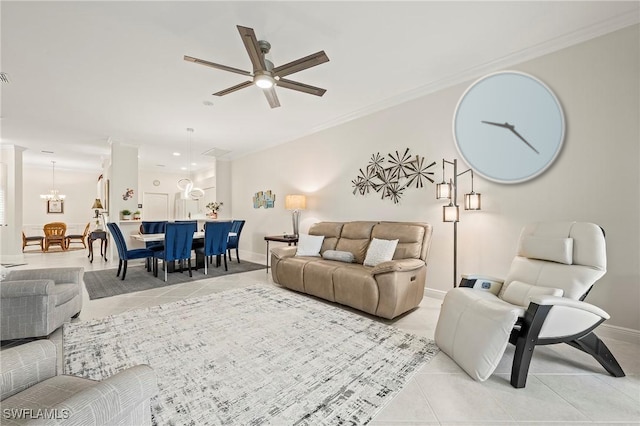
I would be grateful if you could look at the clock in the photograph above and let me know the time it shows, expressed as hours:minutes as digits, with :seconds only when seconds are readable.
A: 9:22
